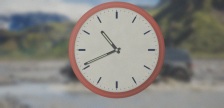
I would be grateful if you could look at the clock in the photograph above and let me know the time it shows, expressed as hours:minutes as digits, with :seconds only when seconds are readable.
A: 10:41
